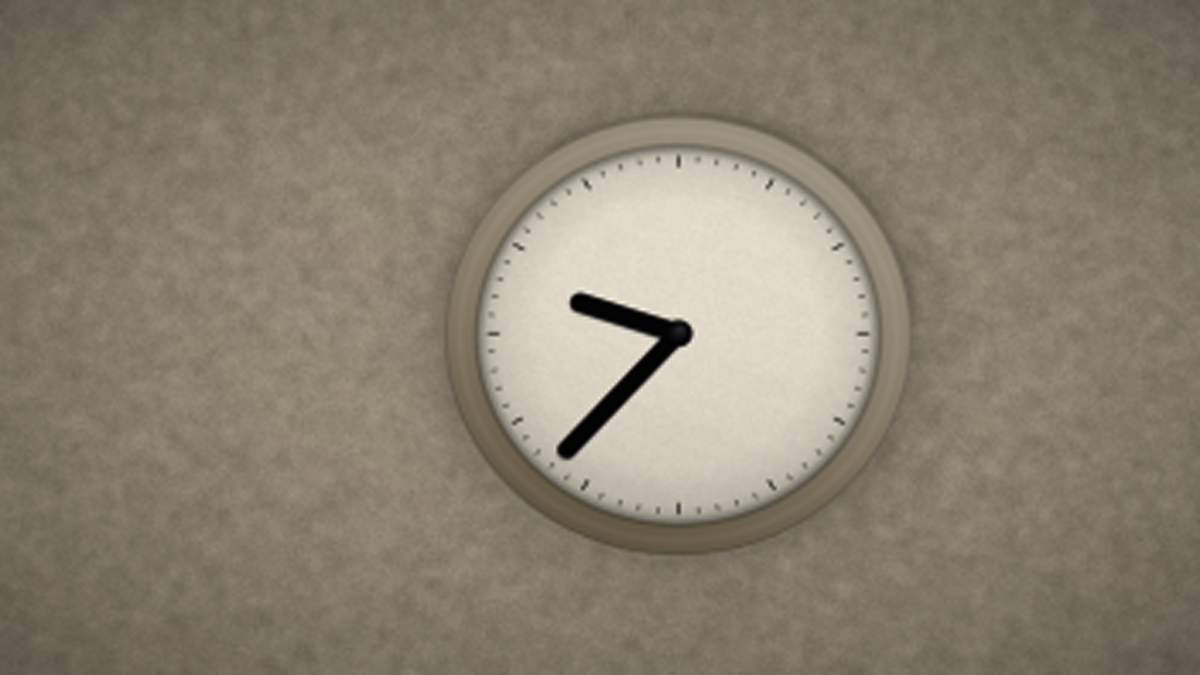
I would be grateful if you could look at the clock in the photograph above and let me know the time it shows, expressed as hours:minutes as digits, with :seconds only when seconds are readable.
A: 9:37
